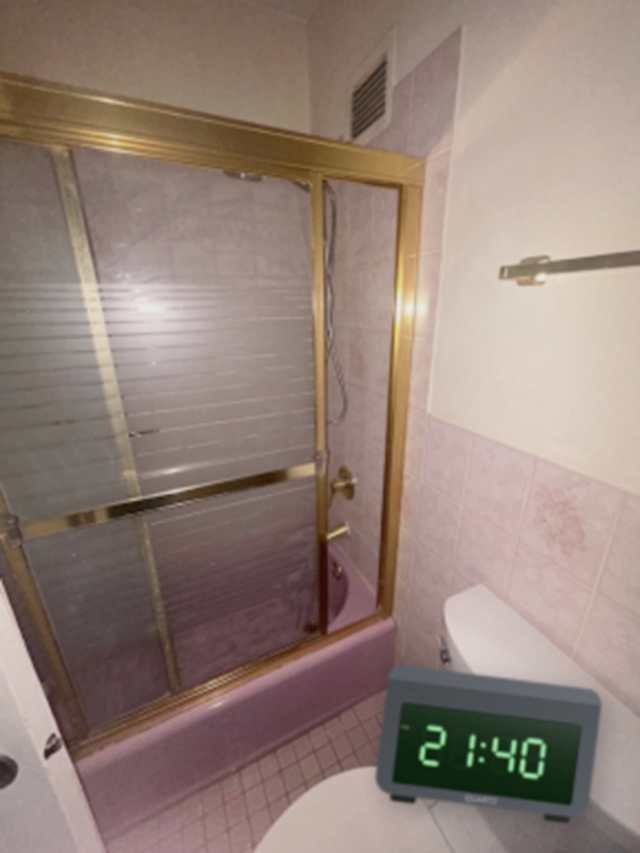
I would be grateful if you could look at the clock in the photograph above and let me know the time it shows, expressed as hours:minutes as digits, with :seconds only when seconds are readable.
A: 21:40
